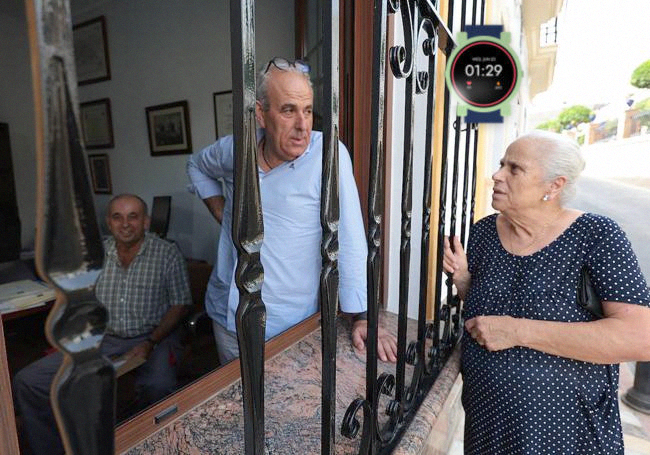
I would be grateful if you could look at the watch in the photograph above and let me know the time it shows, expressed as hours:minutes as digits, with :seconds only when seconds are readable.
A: 1:29
